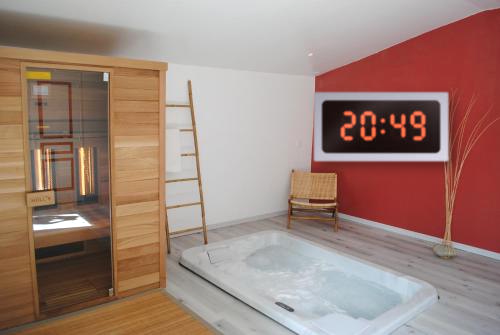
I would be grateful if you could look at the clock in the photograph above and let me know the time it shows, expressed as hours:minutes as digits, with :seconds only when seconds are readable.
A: 20:49
